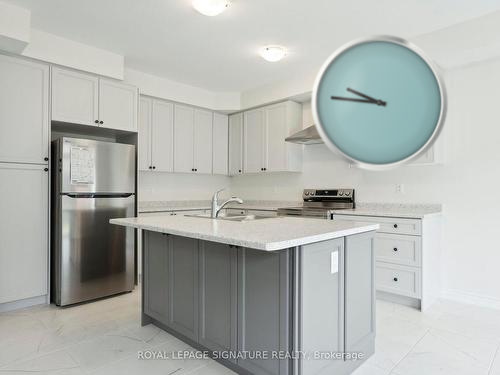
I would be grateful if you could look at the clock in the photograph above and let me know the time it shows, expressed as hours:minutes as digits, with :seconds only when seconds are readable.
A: 9:46
